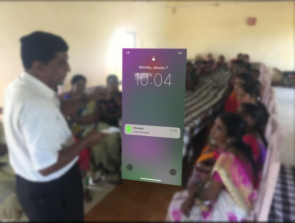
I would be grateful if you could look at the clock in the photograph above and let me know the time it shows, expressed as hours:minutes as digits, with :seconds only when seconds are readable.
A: 10:04
